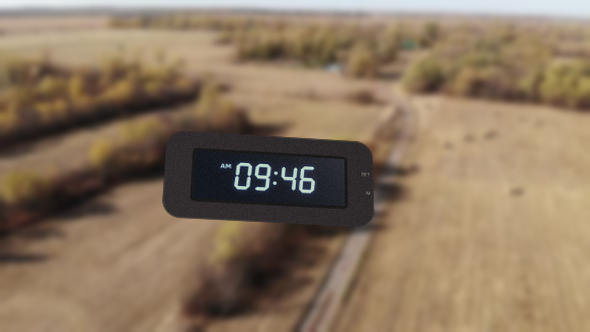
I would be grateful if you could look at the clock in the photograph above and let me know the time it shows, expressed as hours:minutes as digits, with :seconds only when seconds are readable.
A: 9:46
